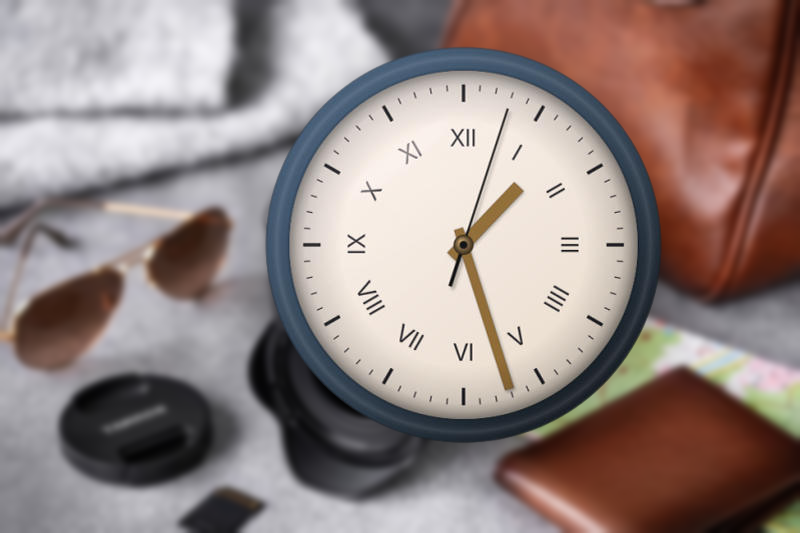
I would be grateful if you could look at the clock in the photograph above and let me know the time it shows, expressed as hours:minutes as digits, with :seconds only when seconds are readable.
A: 1:27:03
